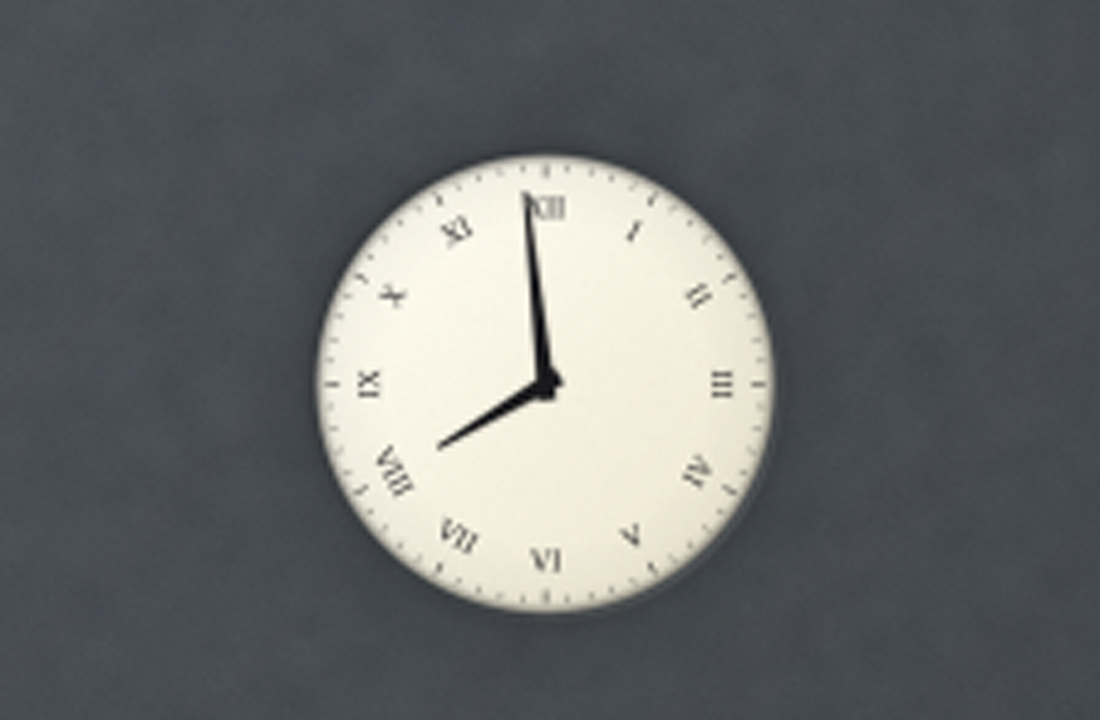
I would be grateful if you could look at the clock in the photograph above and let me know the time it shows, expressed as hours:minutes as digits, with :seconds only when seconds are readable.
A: 7:59
